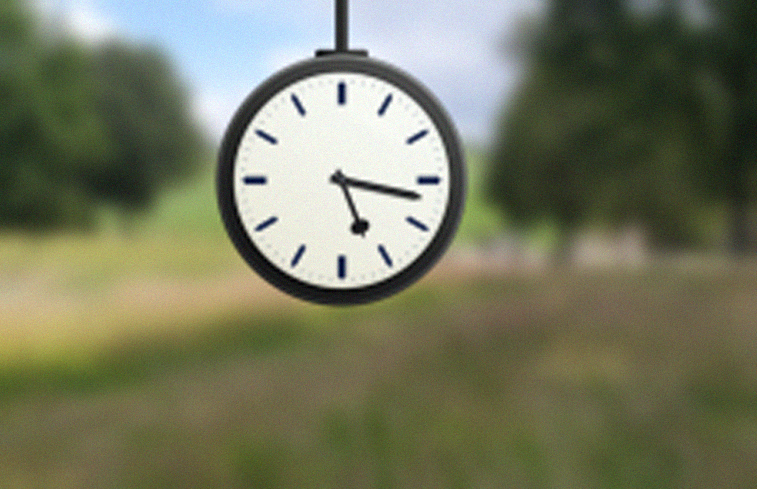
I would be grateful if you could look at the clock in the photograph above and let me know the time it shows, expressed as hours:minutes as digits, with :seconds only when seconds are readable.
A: 5:17
